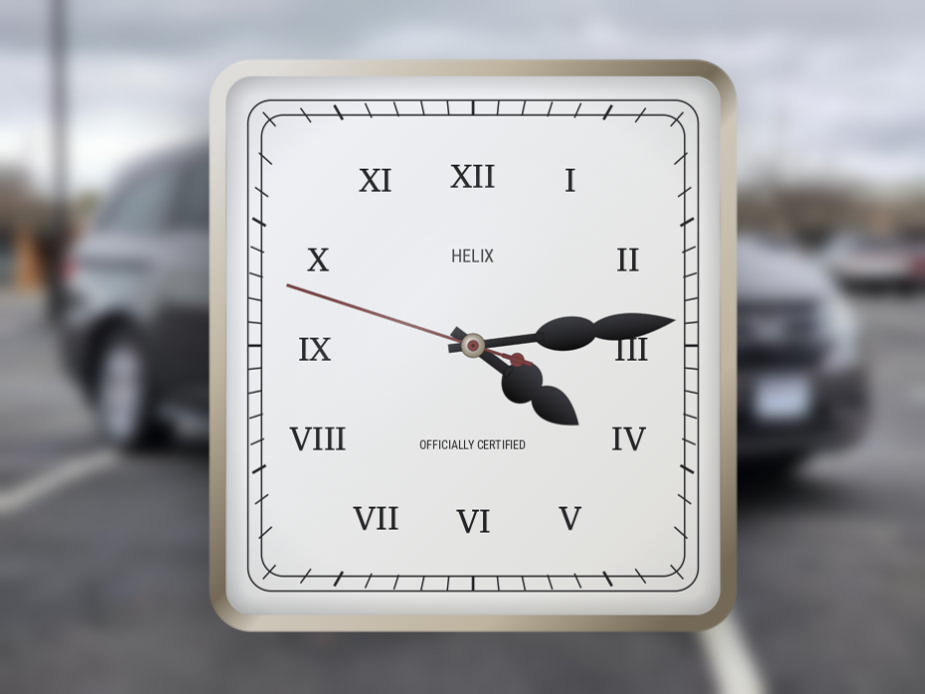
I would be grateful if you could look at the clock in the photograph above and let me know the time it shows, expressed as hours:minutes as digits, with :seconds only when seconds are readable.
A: 4:13:48
